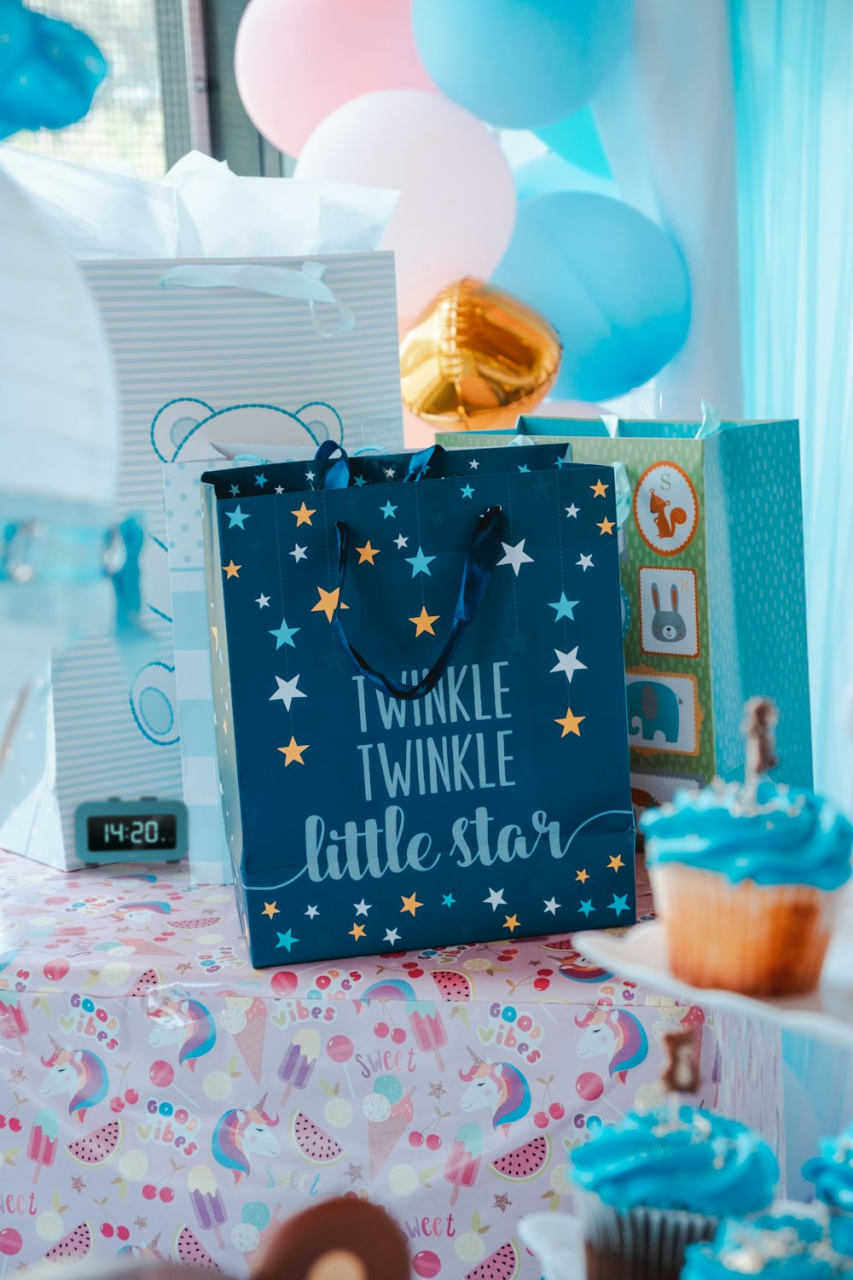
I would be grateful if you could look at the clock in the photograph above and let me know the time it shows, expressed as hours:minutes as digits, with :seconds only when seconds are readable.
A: 14:20
